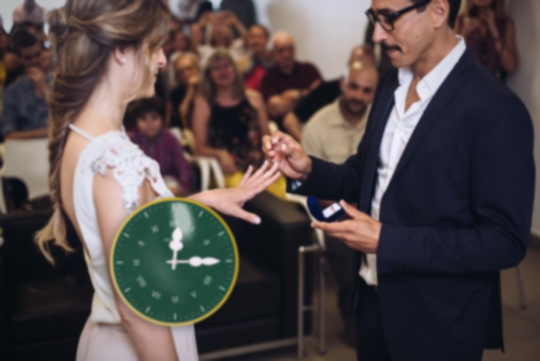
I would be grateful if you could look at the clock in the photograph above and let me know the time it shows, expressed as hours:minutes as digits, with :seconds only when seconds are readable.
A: 12:15
